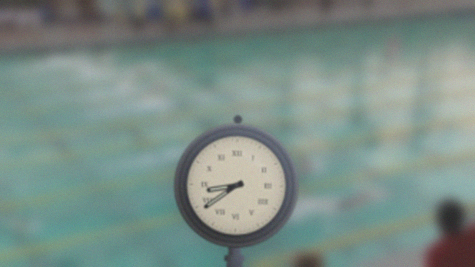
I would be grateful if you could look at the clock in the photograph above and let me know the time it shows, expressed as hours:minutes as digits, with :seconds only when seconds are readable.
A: 8:39
